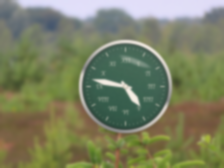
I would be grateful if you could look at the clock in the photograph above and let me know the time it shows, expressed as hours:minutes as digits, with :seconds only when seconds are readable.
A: 4:47
